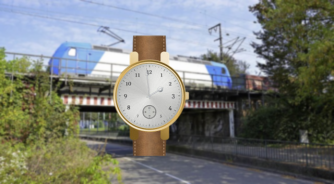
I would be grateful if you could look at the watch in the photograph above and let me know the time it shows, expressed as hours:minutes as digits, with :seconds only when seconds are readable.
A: 1:59
